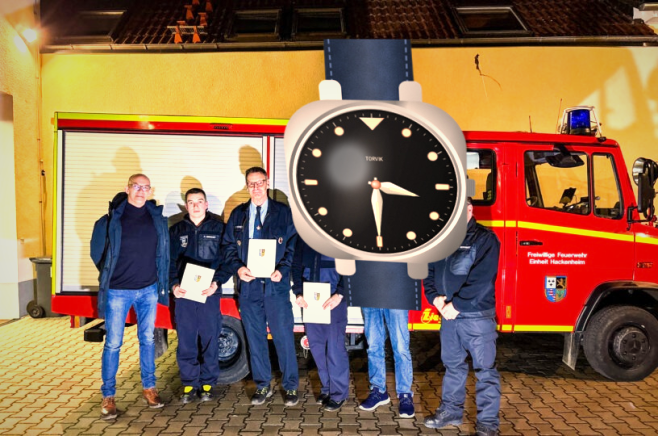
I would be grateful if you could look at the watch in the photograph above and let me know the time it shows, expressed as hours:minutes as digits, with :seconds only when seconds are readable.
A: 3:30
